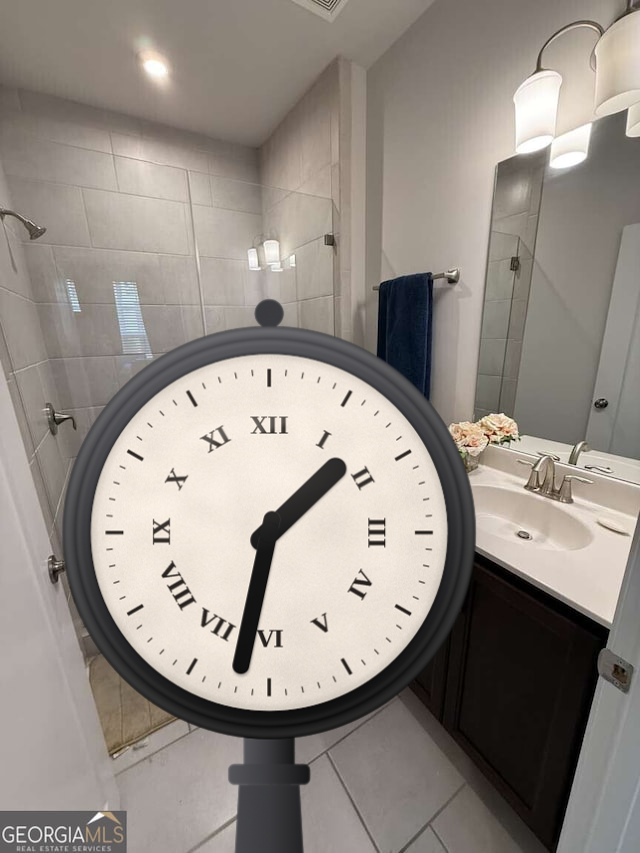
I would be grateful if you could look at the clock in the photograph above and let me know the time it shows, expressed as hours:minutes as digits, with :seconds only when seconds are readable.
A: 1:32
